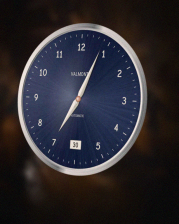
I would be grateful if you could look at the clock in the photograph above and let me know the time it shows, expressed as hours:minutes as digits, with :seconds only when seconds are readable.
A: 7:04
